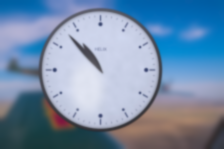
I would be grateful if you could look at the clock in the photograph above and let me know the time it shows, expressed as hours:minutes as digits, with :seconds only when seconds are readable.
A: 10:53
